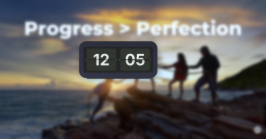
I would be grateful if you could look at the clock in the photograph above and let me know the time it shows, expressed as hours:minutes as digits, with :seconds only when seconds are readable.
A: 12:05
